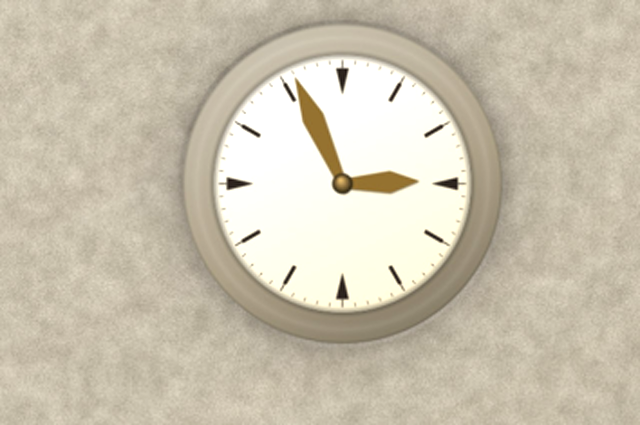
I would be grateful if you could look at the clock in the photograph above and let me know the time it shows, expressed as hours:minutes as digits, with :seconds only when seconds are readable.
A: 2:56
